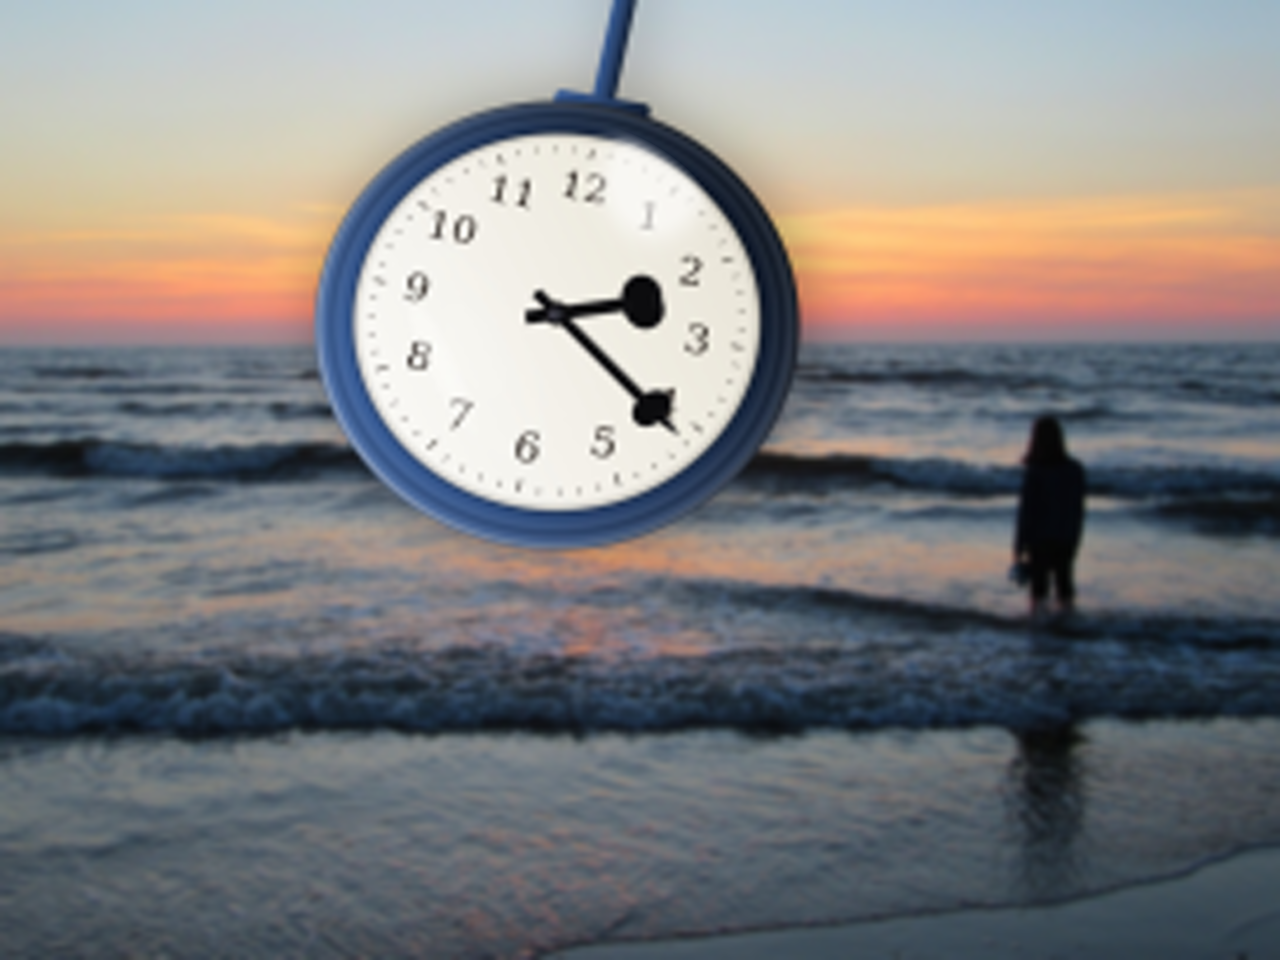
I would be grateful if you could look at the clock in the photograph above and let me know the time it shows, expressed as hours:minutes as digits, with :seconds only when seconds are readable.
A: 2:21
